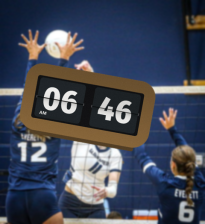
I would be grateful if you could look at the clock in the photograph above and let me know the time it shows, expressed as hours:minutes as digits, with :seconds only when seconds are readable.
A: 6:46
